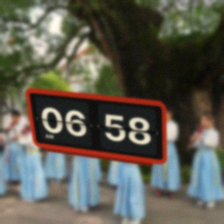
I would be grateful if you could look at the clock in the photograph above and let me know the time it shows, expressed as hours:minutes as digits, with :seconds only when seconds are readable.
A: 6:58
